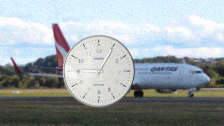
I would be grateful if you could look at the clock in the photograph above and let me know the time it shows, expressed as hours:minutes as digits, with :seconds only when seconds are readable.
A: 9:05
